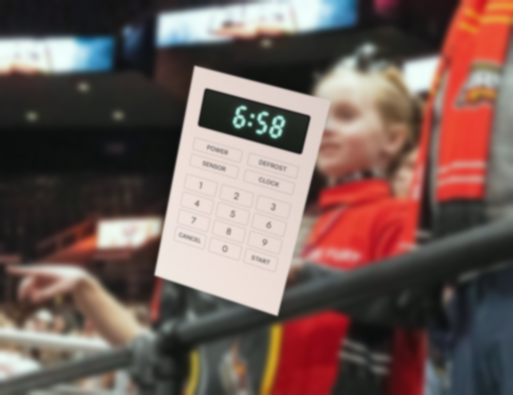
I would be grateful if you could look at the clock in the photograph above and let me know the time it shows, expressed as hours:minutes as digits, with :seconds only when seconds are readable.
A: 6:58
